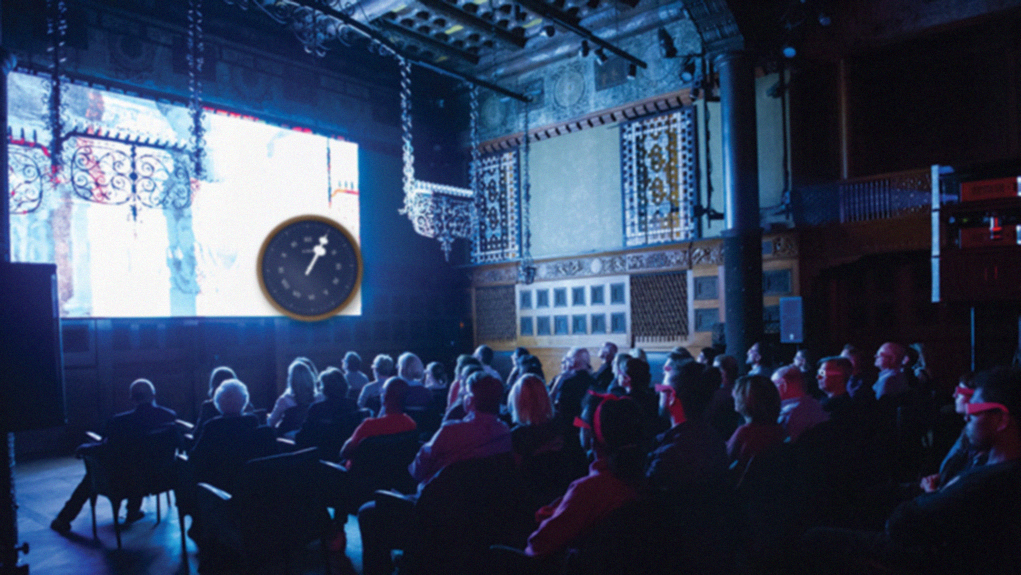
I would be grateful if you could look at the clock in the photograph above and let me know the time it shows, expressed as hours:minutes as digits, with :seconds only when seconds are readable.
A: 1:05
